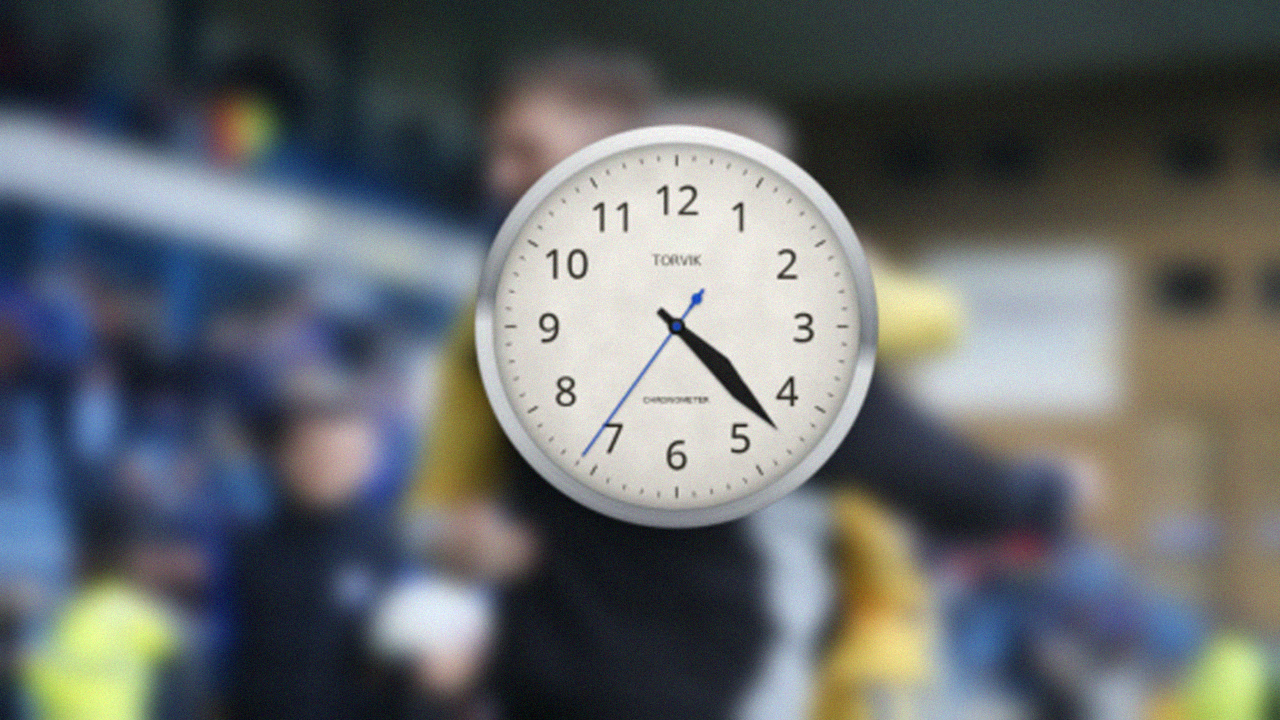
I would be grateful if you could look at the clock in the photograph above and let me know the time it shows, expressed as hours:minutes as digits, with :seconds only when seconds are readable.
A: 4:22:36
